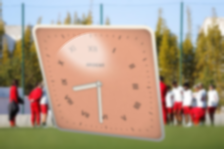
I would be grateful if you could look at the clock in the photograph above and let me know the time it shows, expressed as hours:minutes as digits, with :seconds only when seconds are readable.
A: 8:31
